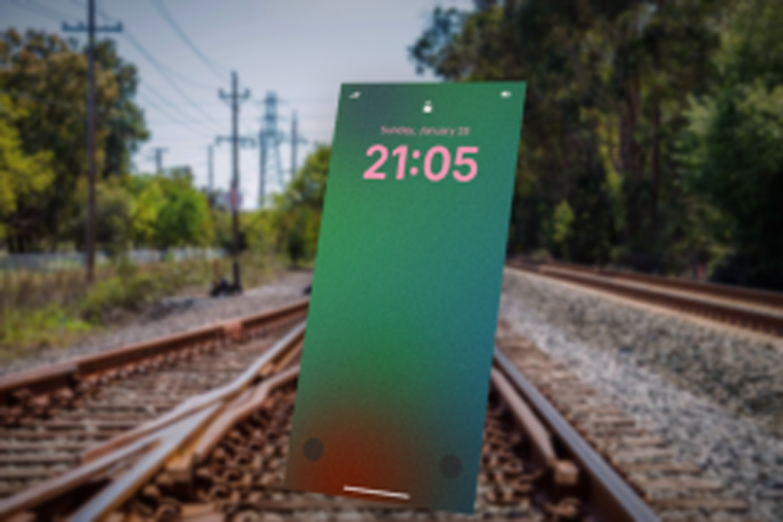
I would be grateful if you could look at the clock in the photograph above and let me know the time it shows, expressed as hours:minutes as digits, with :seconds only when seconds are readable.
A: 21:05
